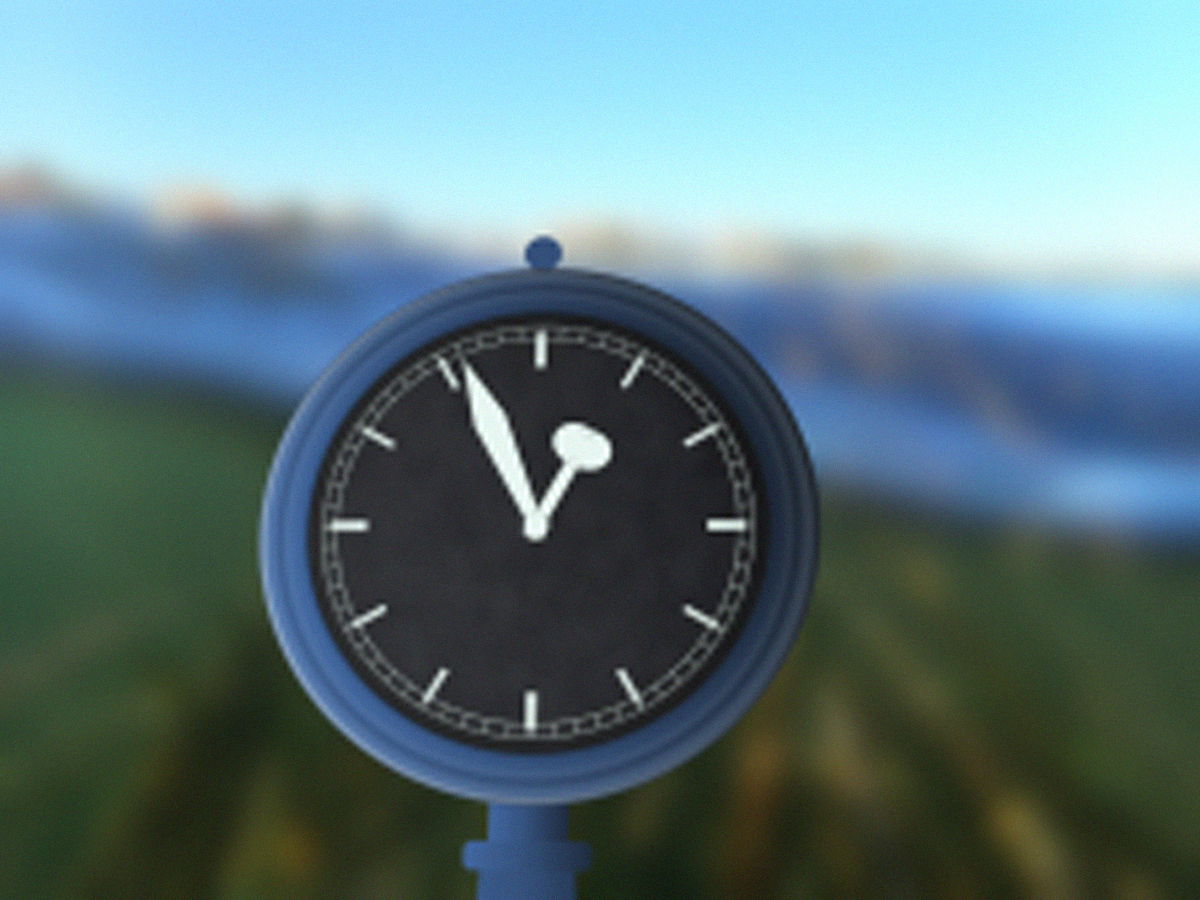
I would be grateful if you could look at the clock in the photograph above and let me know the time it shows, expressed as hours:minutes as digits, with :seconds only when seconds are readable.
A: 12:56
